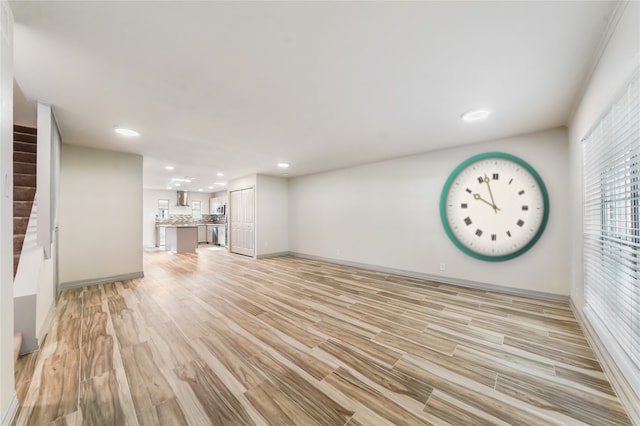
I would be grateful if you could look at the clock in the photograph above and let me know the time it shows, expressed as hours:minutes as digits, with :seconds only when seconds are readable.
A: 9:57
